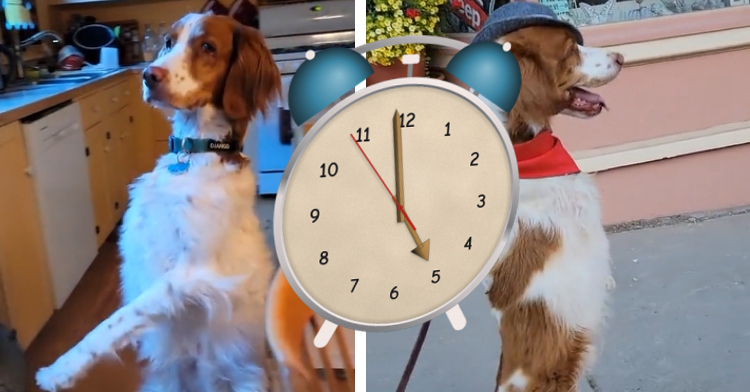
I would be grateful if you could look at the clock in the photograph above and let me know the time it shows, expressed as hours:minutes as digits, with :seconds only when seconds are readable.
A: 4:58:54
